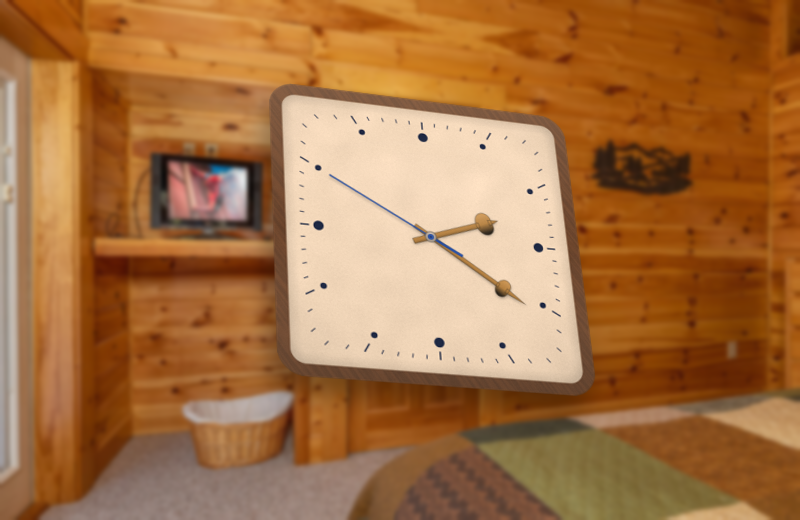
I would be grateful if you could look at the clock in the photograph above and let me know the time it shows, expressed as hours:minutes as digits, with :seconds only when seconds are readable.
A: 2:20:50
